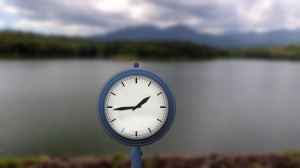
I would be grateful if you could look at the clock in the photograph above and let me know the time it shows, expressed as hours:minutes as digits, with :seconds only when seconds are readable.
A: 1:44
